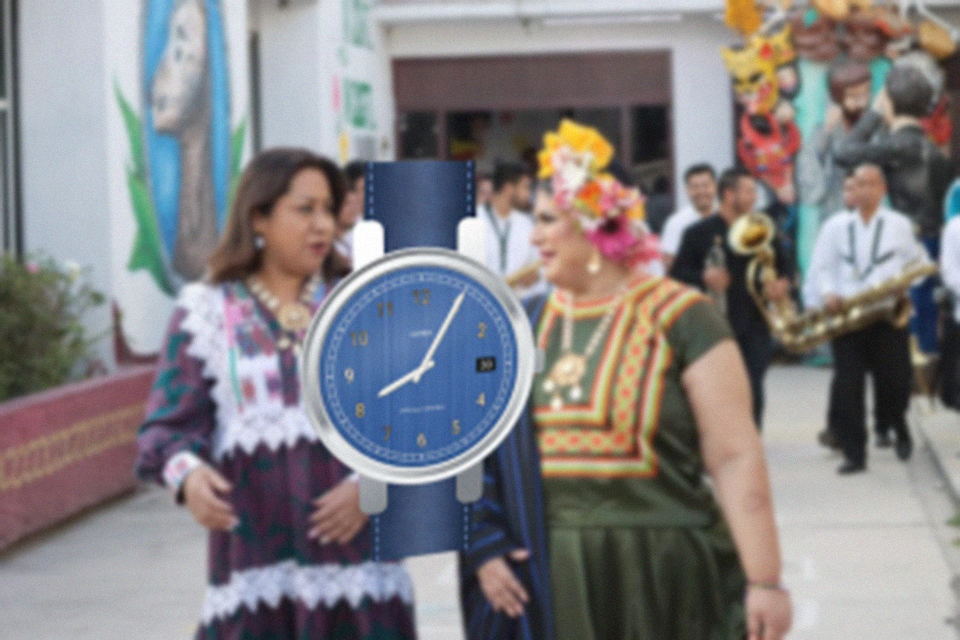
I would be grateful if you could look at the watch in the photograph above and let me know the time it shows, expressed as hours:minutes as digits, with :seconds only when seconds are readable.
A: 8:05
